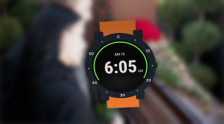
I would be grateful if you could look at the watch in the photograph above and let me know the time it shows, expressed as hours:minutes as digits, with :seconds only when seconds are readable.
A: 6:05
